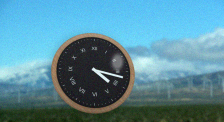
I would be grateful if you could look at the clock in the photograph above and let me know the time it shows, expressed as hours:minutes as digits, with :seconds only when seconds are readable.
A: 4:17
